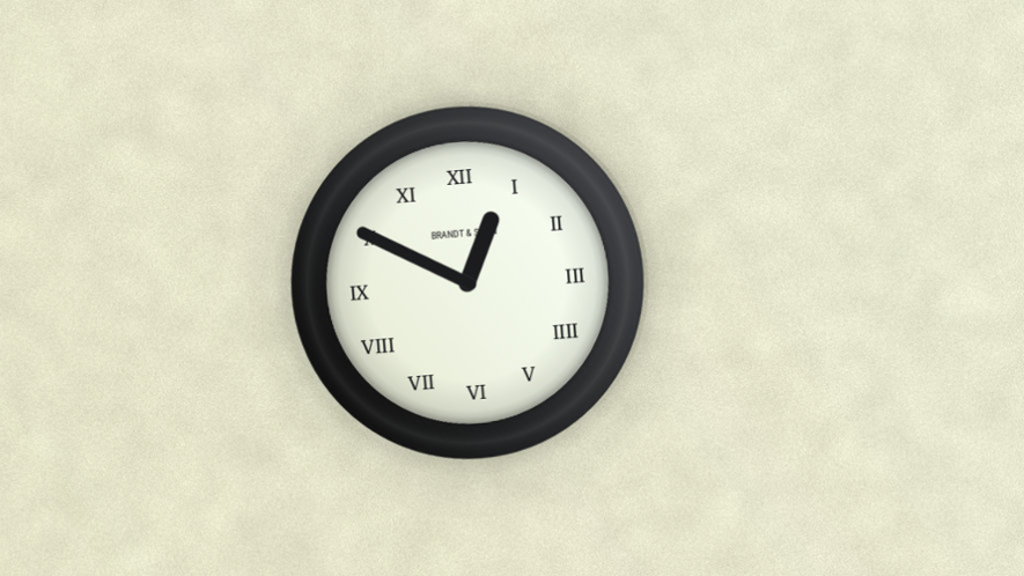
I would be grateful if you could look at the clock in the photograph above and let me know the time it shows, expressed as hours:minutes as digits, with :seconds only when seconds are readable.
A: 12:50
